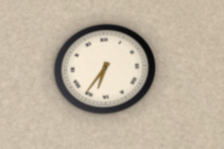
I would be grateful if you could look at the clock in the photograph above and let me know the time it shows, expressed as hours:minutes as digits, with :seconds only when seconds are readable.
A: 6:36
